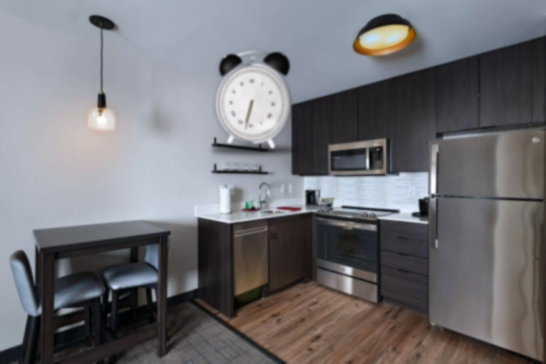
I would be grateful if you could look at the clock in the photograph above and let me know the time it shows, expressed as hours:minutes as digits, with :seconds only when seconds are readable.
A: 6:32
